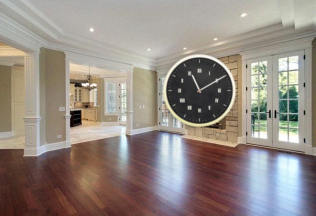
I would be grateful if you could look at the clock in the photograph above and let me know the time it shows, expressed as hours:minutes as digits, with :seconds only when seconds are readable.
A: 11:10
